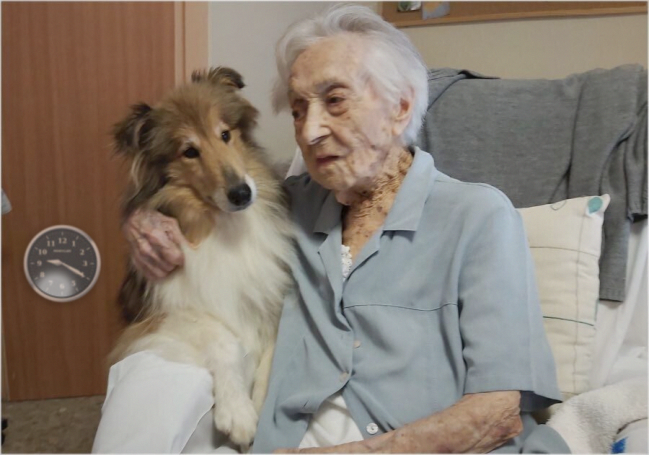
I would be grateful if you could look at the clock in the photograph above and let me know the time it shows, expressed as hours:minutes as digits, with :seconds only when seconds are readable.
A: 9:20
